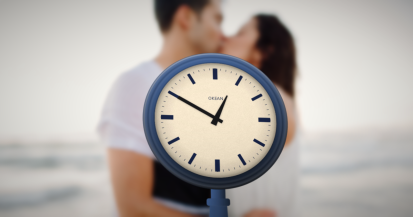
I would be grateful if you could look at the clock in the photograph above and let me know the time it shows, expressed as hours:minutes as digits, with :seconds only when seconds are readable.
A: 12:50
